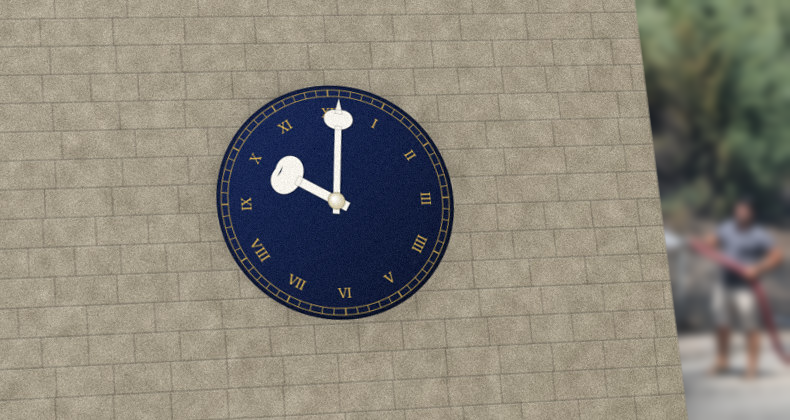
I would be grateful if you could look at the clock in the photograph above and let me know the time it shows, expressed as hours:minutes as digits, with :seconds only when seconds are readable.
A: 10:01
